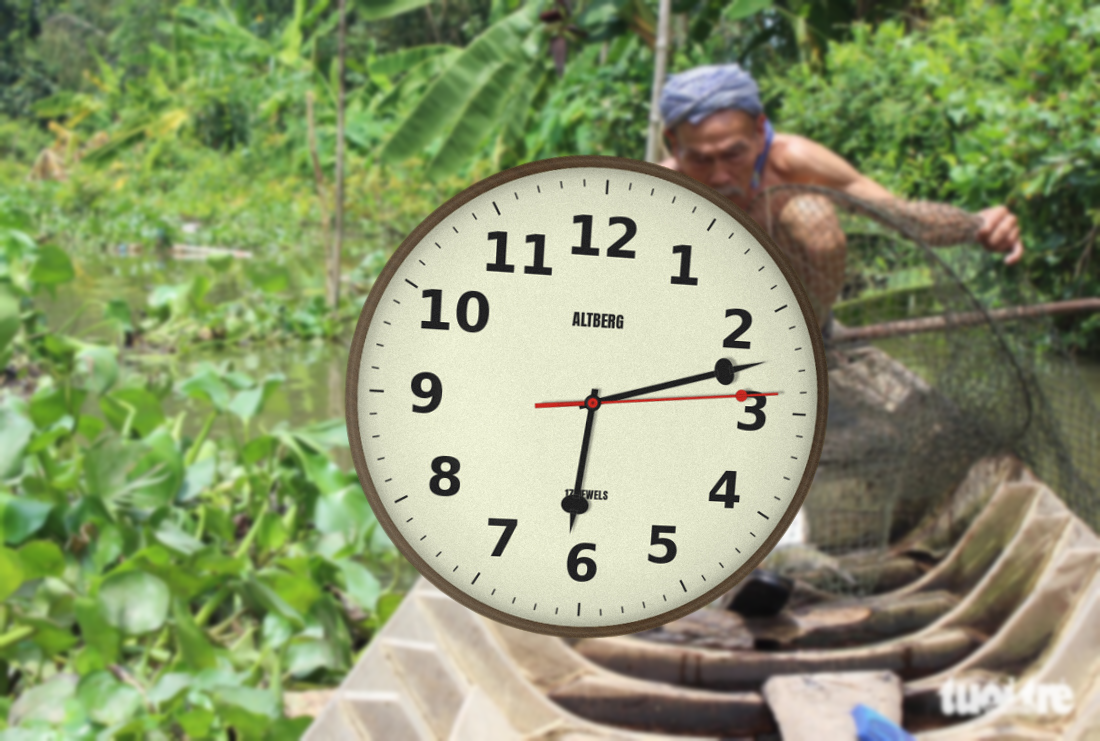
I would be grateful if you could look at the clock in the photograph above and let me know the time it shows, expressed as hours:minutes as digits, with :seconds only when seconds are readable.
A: 6:12:14
